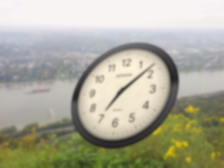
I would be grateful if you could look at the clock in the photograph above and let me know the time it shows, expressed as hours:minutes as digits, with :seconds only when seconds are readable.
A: 7:08
